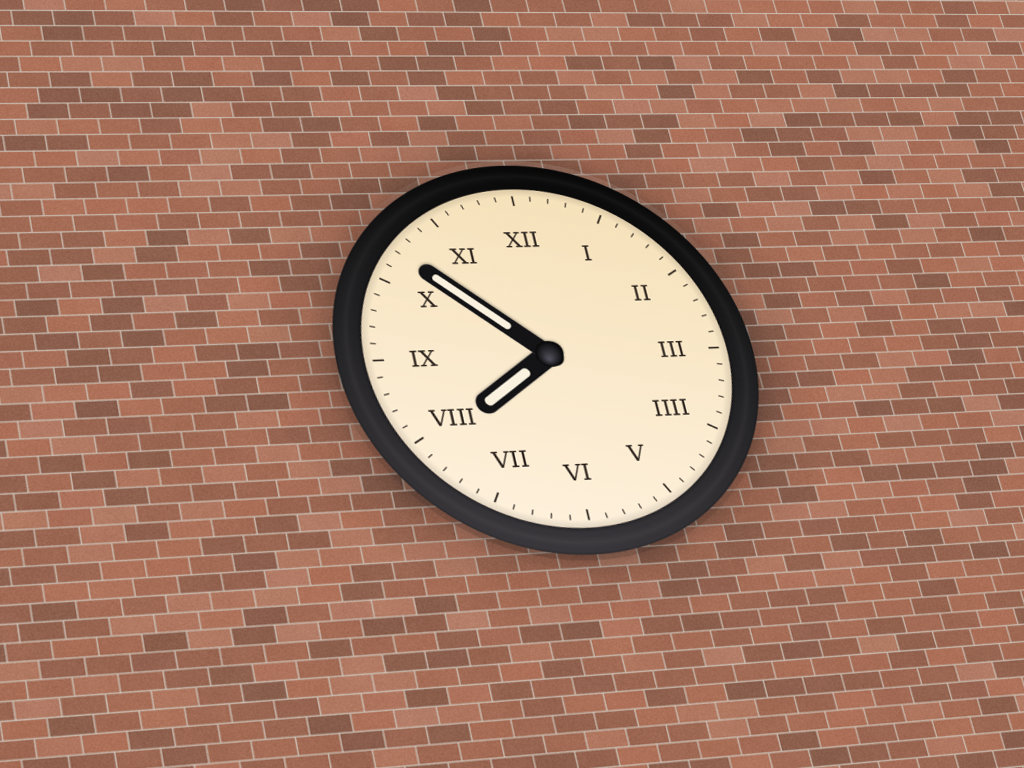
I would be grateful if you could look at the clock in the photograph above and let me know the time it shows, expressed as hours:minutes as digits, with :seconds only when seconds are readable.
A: 7:52
